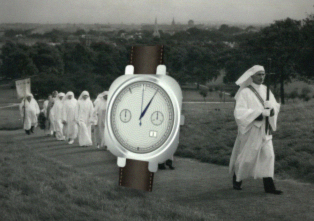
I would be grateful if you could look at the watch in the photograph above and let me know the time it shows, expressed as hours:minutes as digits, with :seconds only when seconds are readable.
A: 1:05
